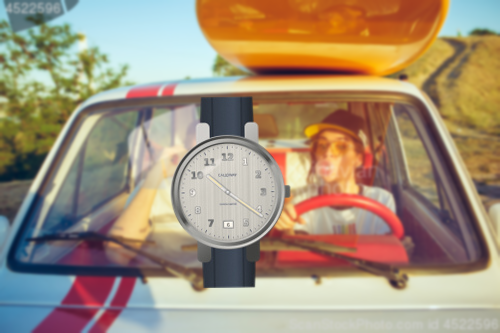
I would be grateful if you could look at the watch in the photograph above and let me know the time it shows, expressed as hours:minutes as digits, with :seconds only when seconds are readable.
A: 10:21
